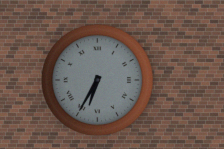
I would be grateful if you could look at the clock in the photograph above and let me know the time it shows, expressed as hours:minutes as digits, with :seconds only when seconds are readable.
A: 6:35
